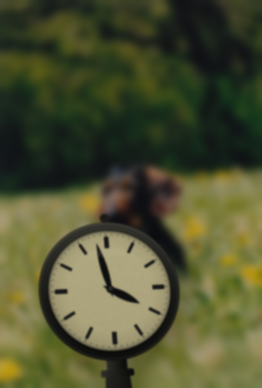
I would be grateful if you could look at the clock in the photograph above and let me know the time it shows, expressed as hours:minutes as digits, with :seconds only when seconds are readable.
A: 3:58
